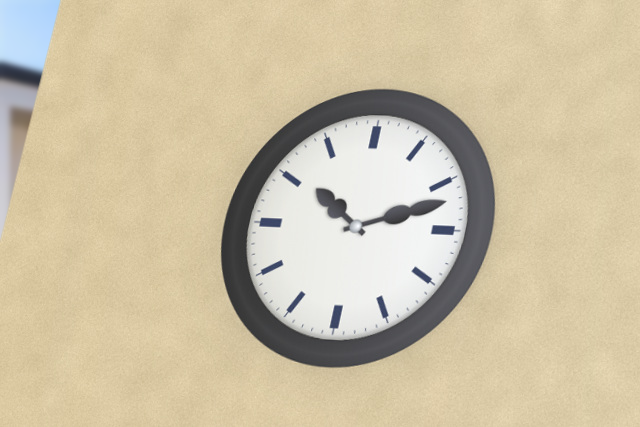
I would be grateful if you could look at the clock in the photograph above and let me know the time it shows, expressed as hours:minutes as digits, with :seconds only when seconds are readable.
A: 10:12
